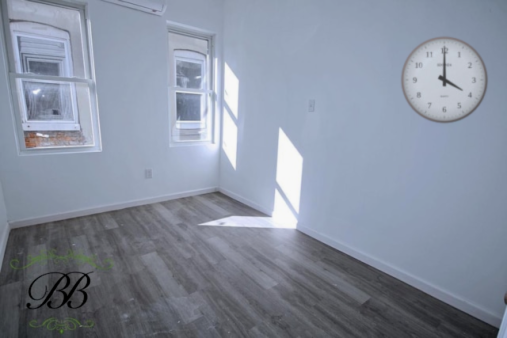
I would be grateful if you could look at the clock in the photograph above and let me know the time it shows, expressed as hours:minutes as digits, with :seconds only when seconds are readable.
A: 4:00
